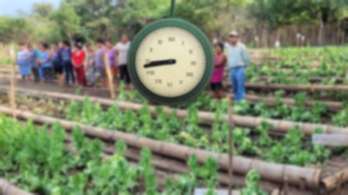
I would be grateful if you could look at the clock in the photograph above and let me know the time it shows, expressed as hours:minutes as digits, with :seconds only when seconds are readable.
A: 8:43
